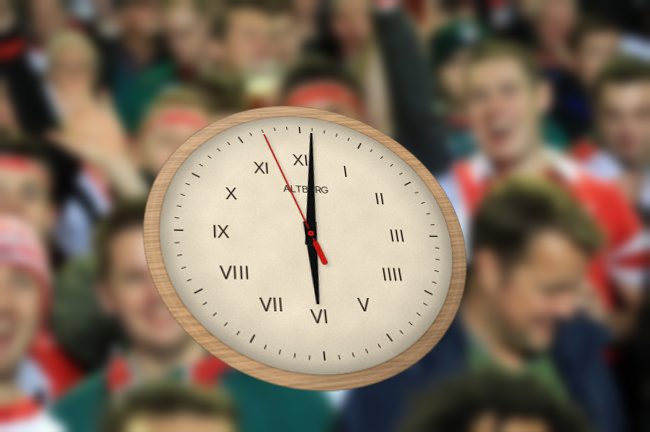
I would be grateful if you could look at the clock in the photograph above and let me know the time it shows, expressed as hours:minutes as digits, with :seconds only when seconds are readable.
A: 6:00:57
